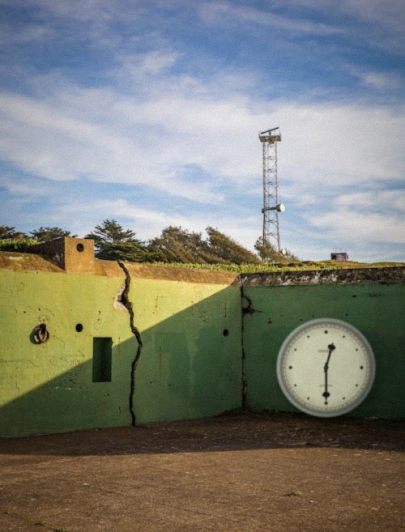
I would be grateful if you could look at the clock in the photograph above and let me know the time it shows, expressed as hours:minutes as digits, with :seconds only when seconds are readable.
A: 12:30
